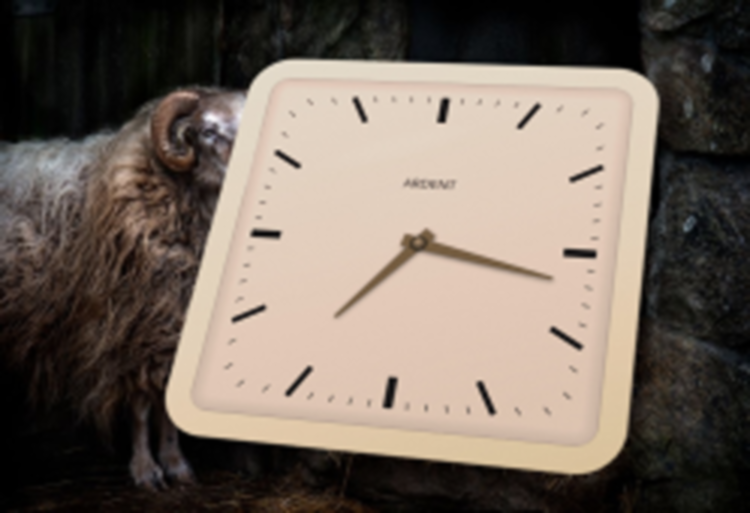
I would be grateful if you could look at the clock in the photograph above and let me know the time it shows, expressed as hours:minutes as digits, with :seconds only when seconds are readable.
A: 7:17
